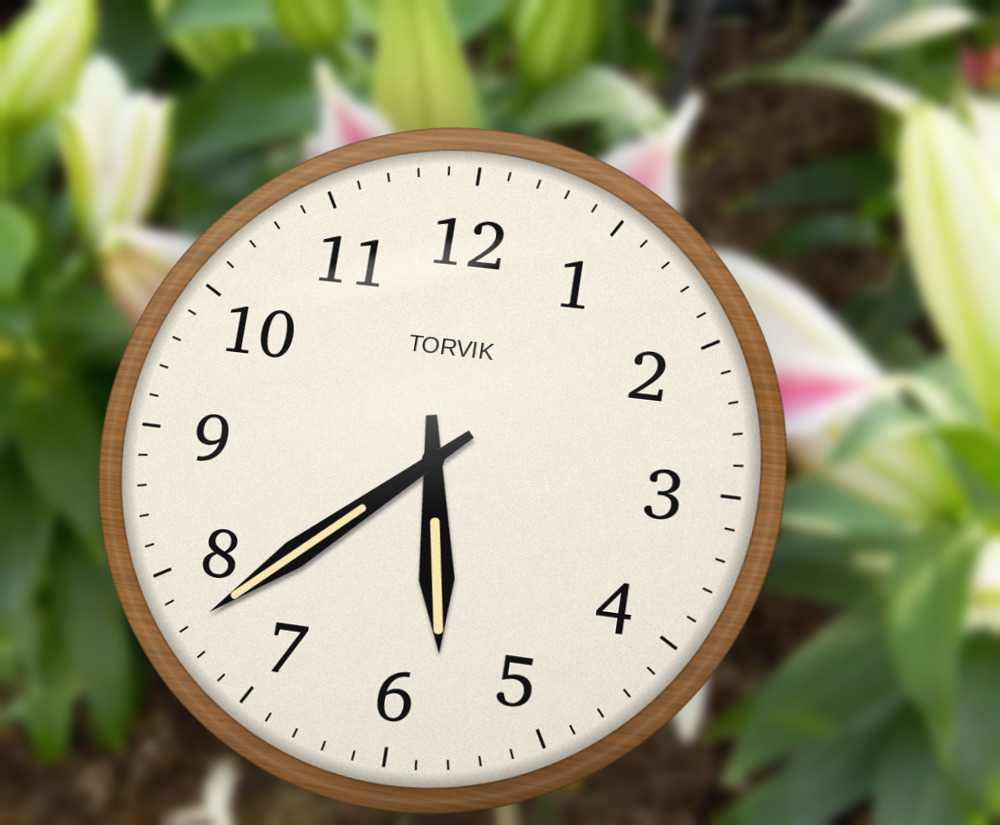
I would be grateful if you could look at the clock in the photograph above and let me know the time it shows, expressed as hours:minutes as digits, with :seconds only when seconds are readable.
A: 5:38
